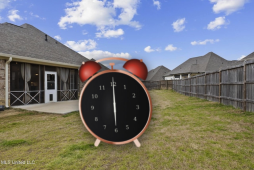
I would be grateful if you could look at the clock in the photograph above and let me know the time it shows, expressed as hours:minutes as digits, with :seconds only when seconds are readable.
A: 6:00
